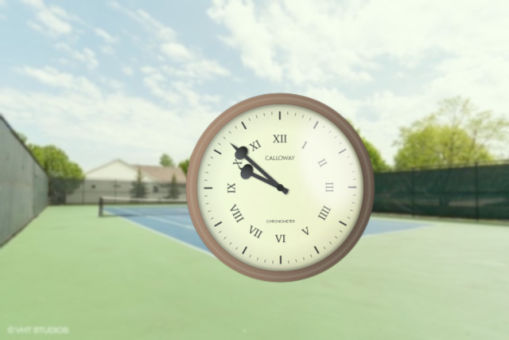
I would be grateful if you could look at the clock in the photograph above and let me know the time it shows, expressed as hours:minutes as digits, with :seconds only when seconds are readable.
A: 9:52
